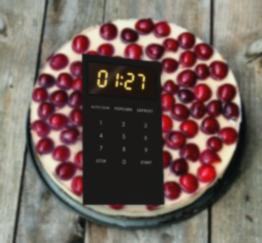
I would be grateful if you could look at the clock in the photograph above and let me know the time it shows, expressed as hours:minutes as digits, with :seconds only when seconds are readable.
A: 1:27
